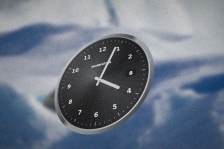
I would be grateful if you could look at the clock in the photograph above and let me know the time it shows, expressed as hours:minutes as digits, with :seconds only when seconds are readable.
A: 4:04
